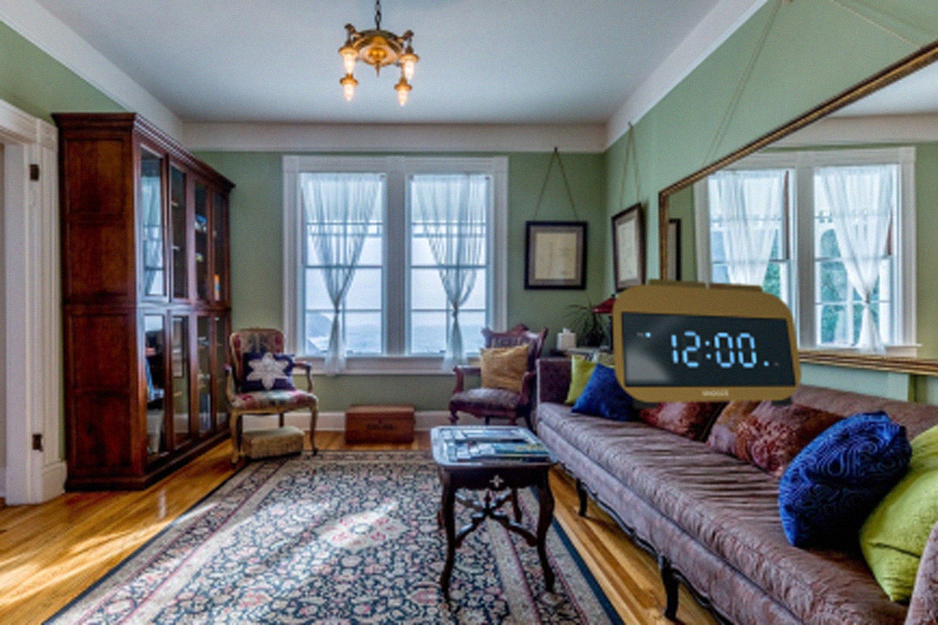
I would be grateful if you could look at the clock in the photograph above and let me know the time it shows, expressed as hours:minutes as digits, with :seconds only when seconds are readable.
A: 12:00
